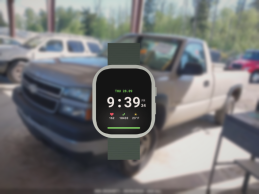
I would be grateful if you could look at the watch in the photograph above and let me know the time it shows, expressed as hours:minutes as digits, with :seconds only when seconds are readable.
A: 9:39
